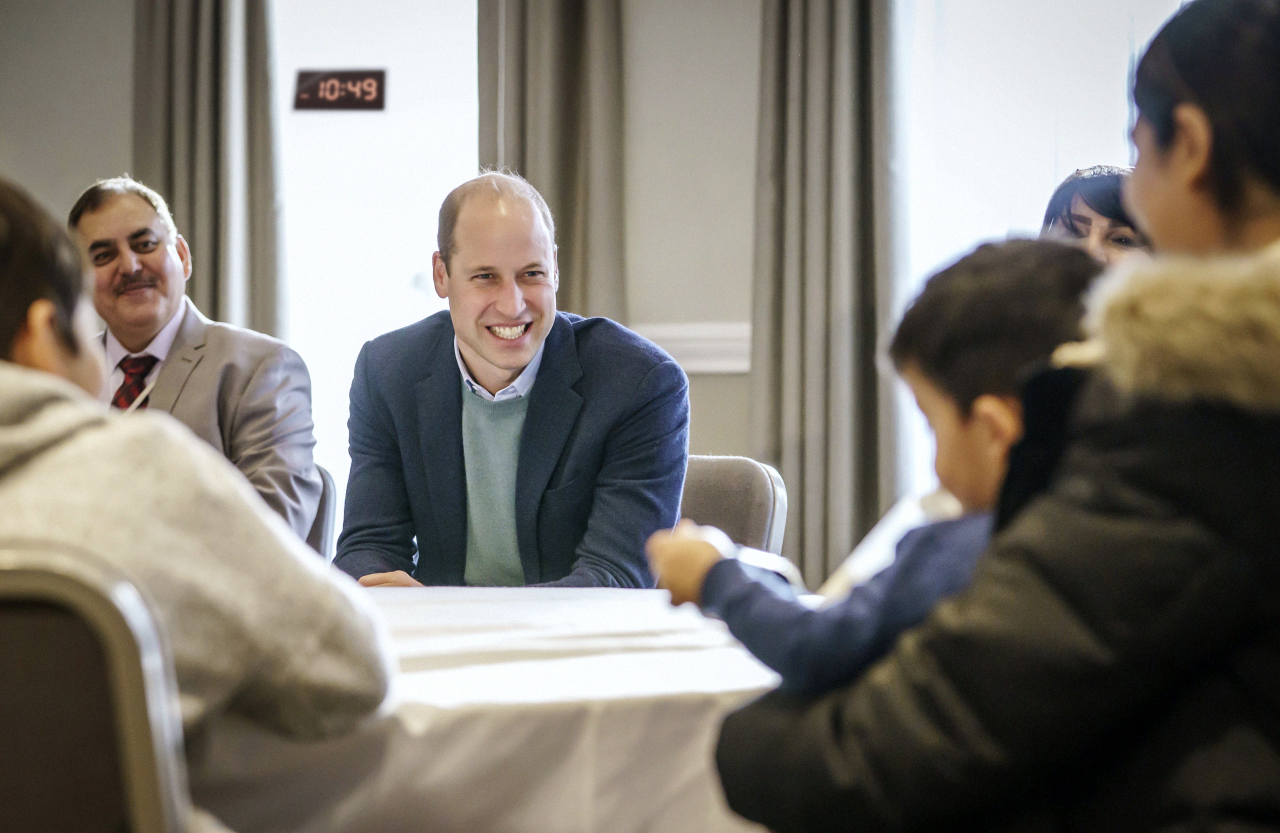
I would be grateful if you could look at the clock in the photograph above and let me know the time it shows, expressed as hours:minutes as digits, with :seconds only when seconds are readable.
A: 10:49
